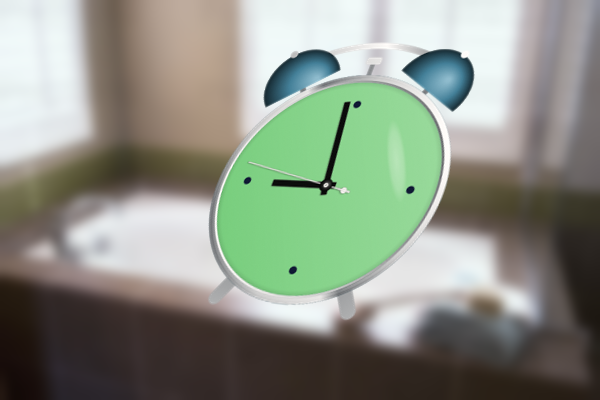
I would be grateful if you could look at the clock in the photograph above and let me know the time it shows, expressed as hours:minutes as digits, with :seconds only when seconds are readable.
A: 8:58:47
